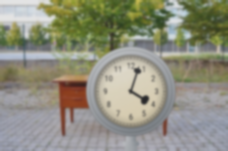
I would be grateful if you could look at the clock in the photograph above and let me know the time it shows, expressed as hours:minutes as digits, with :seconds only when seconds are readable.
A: 4:03
